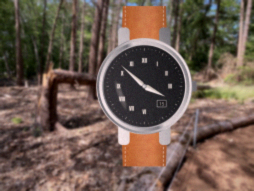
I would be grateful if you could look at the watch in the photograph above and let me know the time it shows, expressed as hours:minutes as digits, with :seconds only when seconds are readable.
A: 3:52
